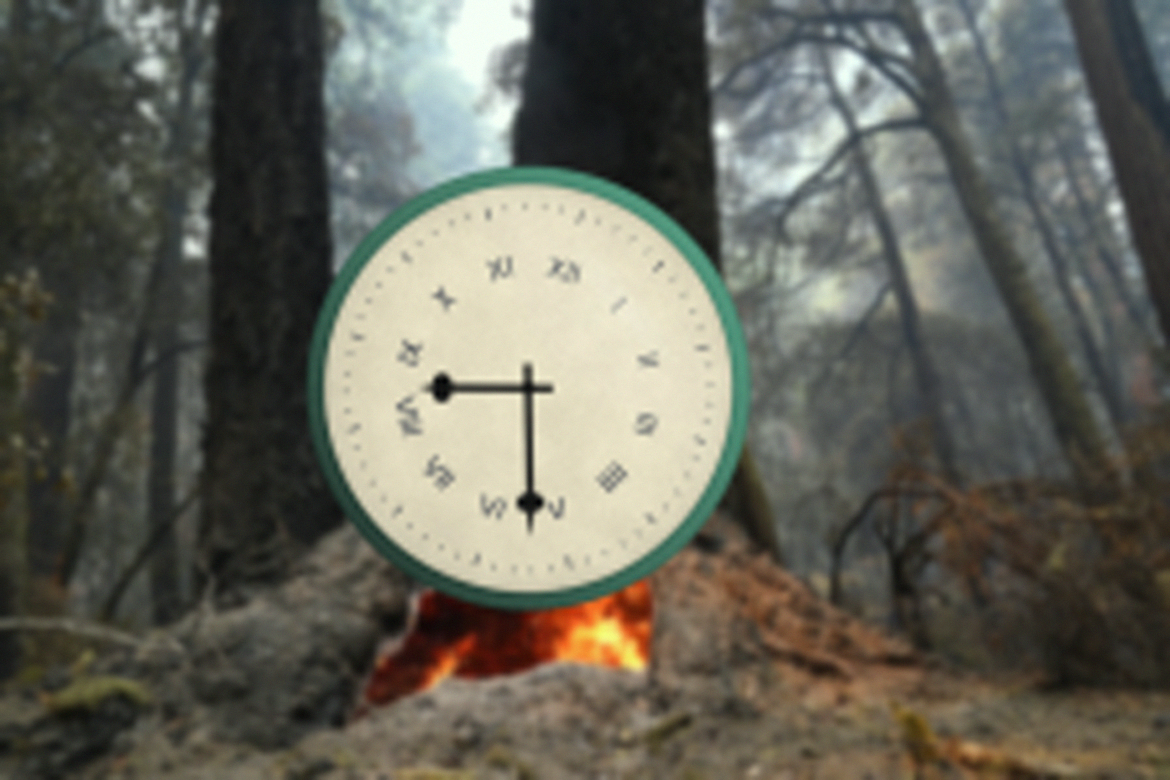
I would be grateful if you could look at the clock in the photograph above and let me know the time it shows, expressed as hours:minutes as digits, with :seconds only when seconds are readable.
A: 8:27
